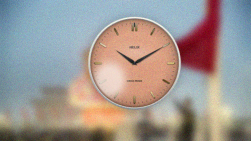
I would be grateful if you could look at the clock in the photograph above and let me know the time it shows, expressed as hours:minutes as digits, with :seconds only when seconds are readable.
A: 10:10
